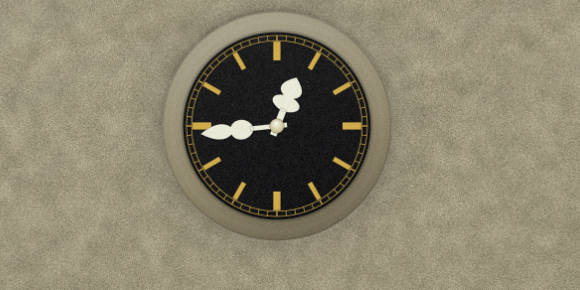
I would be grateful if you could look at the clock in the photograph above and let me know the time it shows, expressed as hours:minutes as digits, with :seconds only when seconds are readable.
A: 12:44
